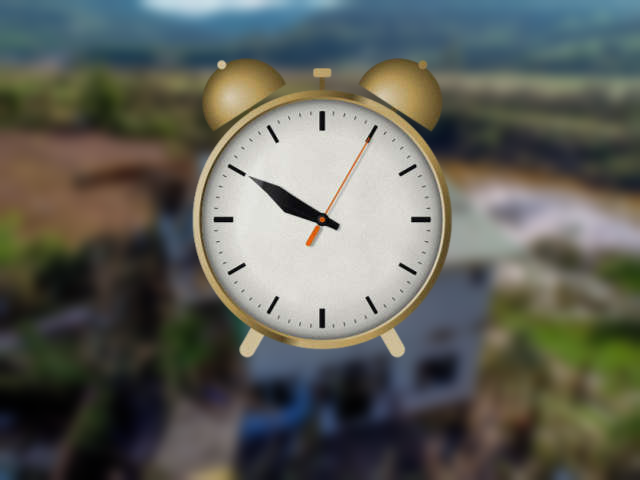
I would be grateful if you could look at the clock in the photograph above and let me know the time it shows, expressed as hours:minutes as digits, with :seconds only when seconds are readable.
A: 9:50:05
